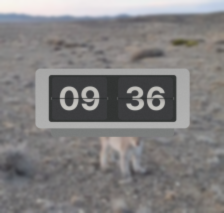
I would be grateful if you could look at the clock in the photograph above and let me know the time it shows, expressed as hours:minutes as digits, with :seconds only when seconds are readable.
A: 9:36
